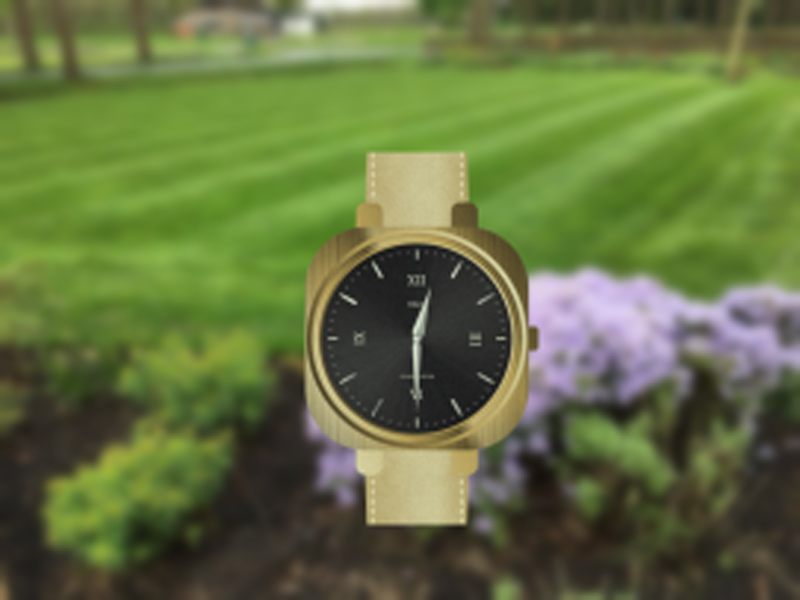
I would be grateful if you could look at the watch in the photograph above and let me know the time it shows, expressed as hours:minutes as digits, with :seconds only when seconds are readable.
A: 12:30
